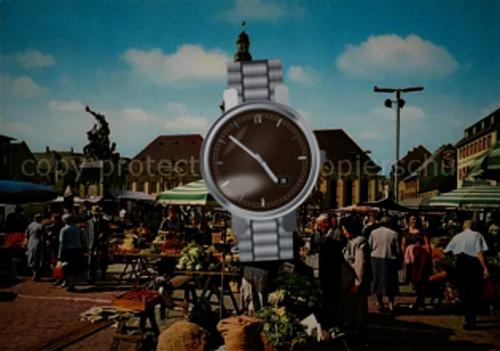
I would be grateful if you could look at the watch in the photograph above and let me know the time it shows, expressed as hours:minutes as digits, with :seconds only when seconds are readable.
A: 4:52
